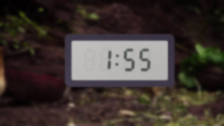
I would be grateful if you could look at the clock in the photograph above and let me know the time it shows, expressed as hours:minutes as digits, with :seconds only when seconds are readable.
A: 1:55
